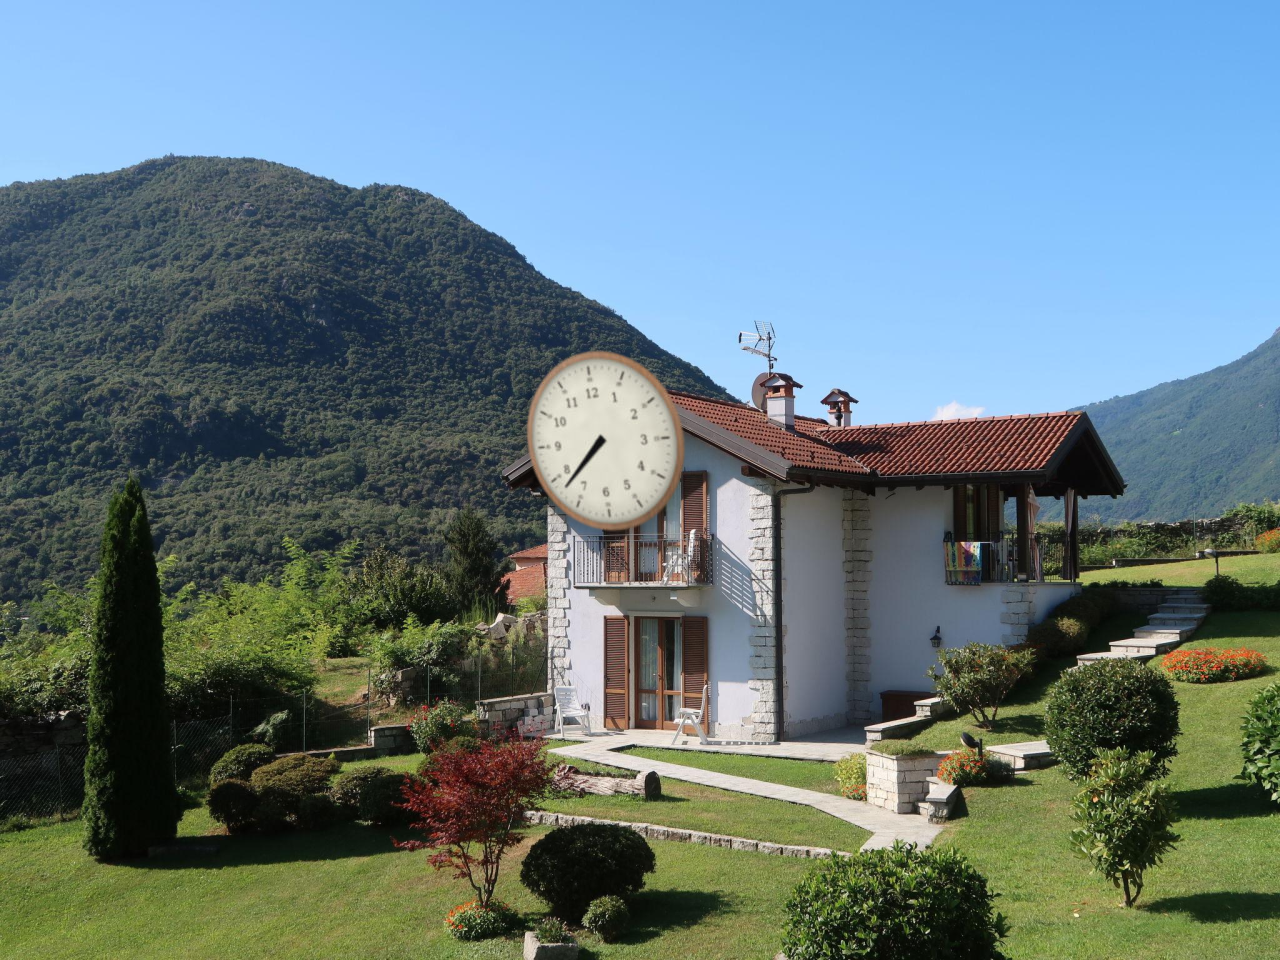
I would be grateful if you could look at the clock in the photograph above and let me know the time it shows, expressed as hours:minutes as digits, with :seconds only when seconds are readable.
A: 7:38
